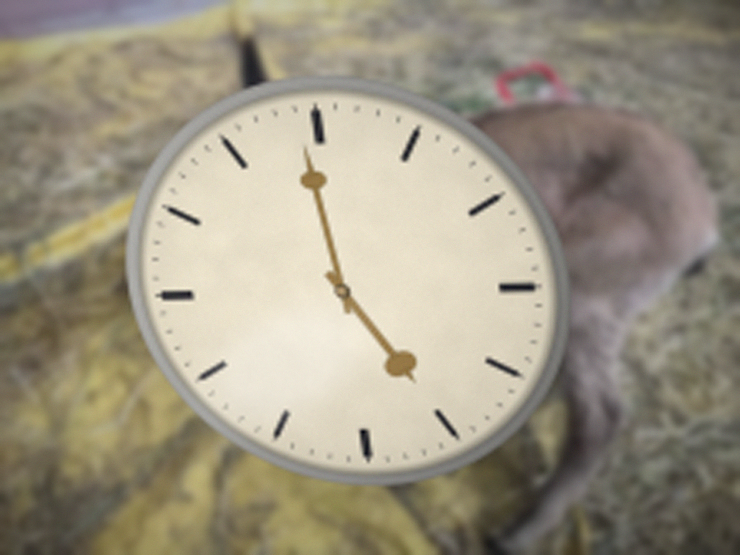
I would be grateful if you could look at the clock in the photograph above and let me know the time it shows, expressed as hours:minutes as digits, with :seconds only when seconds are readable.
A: 4:59
